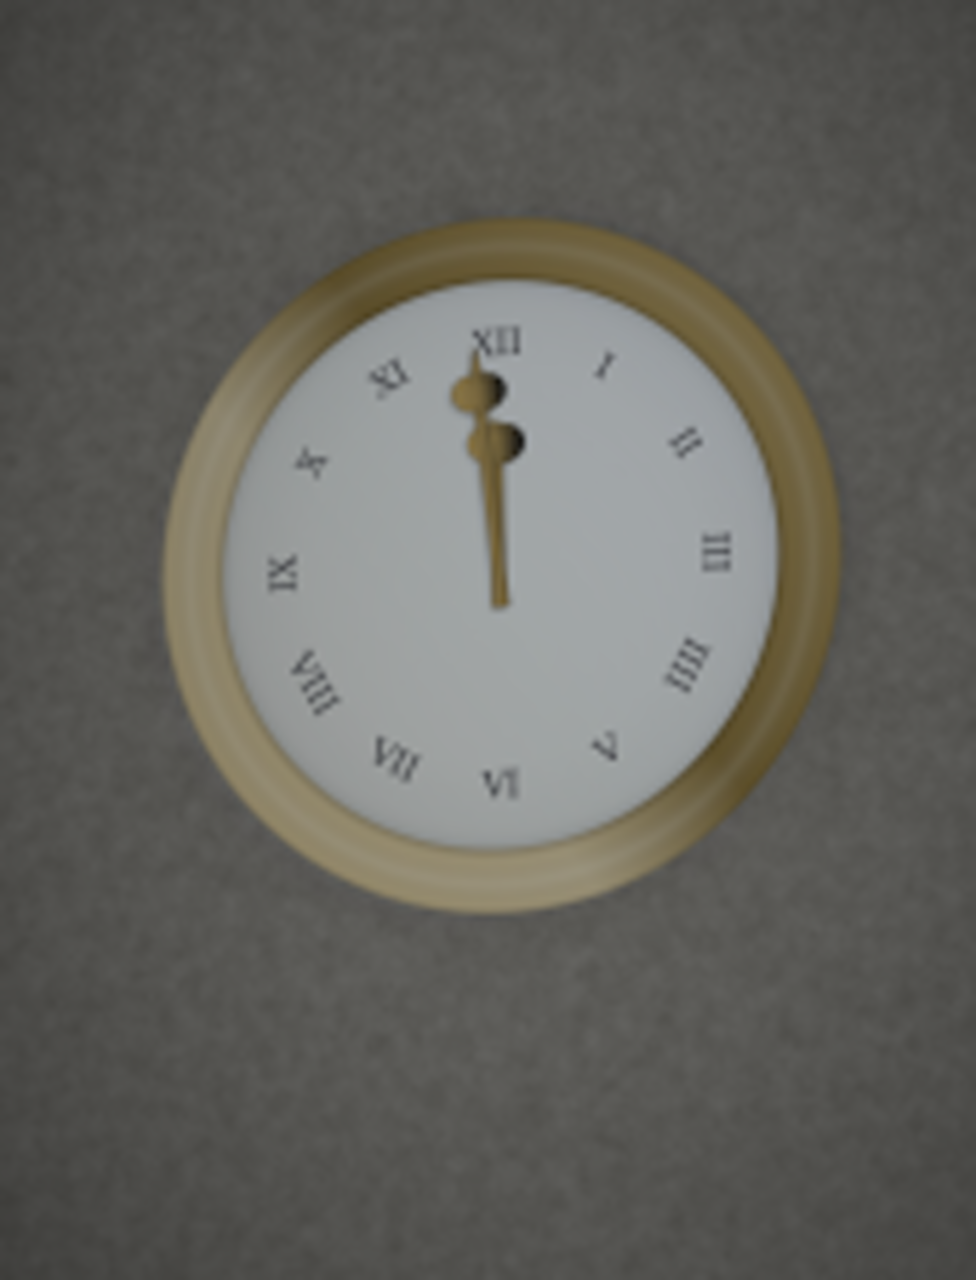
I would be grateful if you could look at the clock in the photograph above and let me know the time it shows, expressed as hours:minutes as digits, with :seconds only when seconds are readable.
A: 11:59
